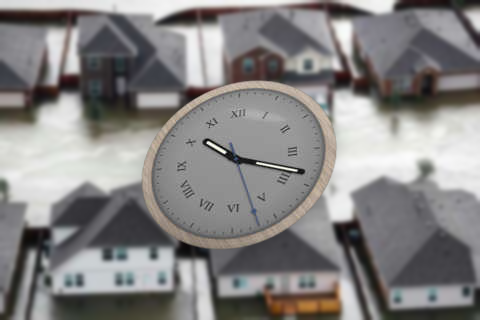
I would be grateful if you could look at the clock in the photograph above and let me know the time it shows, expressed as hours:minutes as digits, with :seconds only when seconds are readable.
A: 10:18:27
